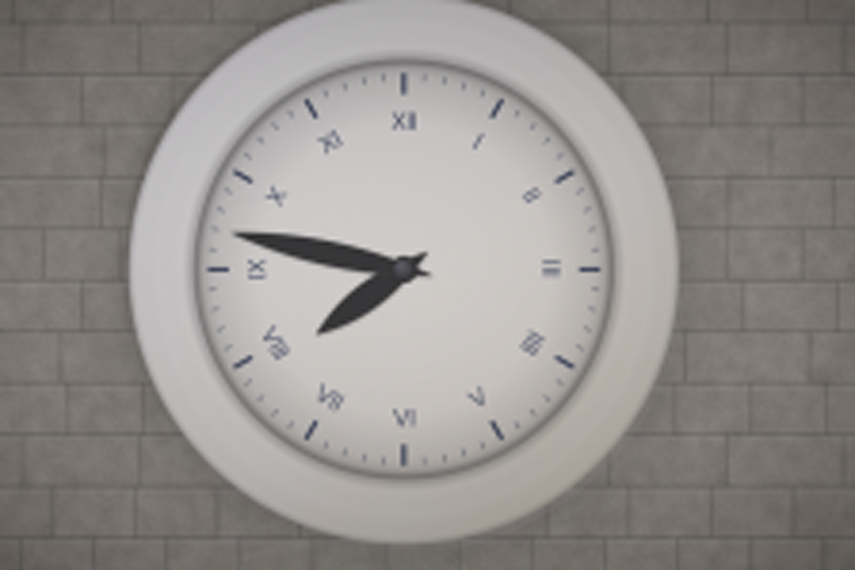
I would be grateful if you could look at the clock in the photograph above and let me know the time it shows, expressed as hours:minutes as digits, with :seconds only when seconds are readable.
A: 7:47
